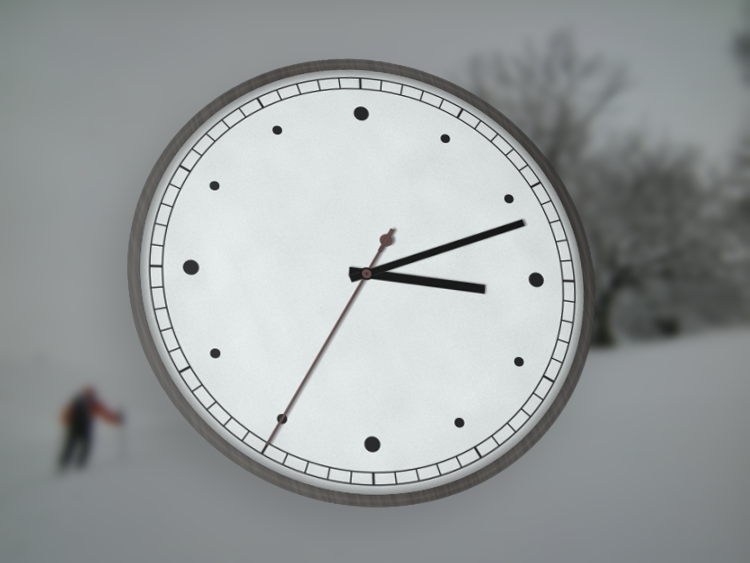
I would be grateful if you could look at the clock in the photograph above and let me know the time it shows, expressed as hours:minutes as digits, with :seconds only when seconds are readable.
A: 3:11:35
